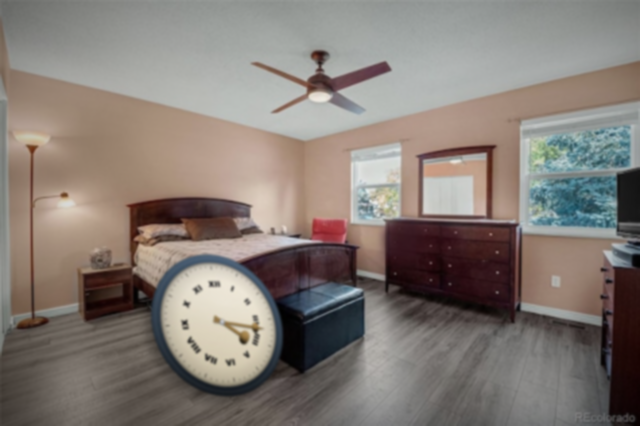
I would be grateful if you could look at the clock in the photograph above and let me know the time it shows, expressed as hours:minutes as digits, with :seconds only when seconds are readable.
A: 4:17
